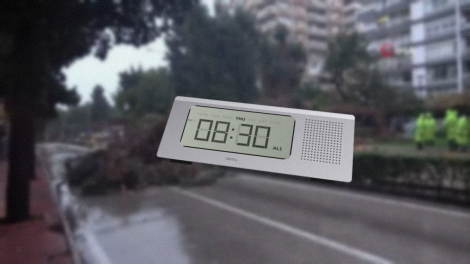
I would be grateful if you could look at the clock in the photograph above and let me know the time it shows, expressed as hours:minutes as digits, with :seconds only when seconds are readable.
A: 8:30
